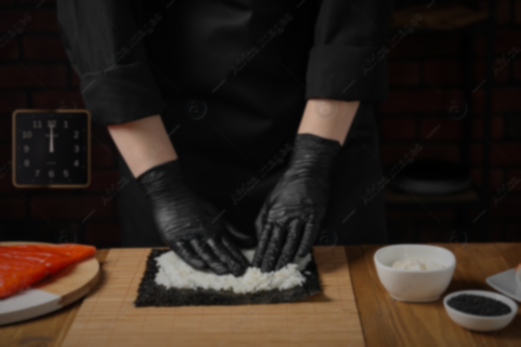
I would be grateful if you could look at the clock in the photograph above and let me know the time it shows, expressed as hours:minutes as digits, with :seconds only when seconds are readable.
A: 12:00
